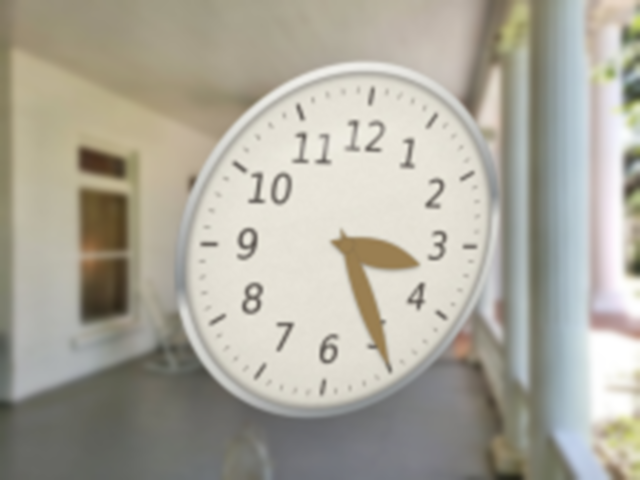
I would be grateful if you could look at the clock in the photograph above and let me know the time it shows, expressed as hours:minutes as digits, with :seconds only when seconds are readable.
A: 3:25
